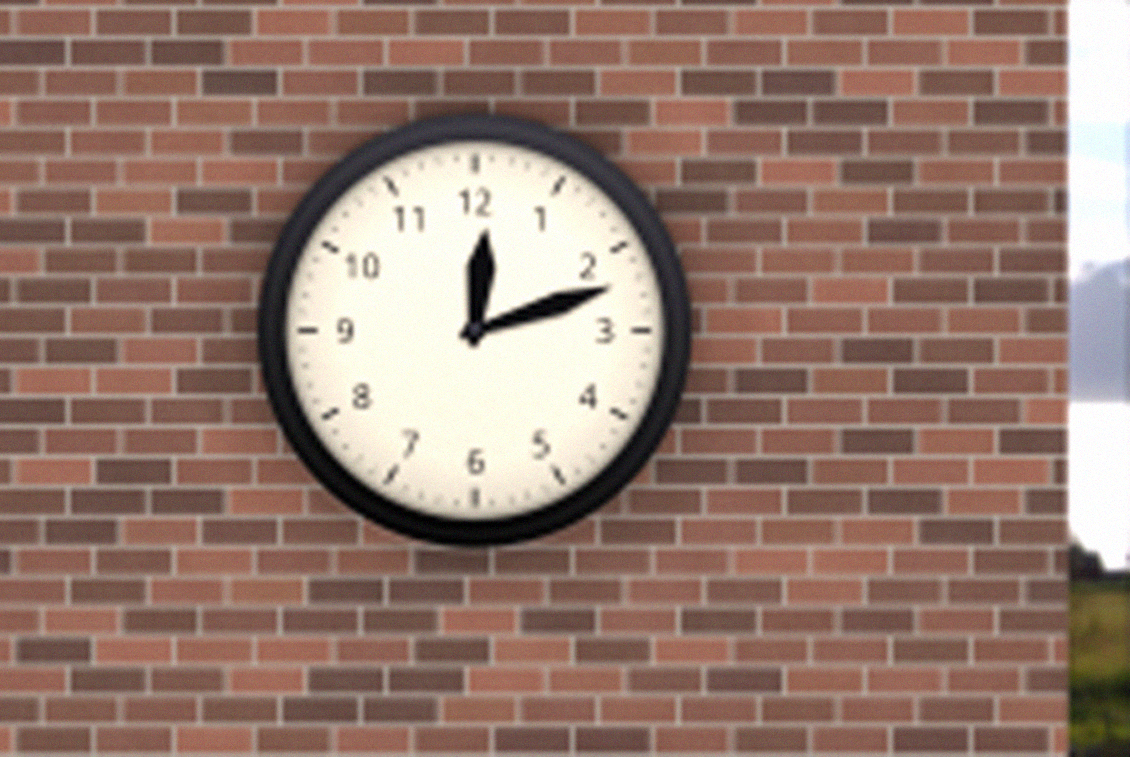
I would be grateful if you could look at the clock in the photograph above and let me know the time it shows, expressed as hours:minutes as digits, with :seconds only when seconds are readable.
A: 12:12
